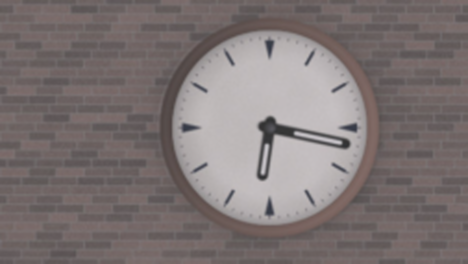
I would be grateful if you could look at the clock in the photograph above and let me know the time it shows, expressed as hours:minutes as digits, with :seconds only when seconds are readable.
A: 6:17
